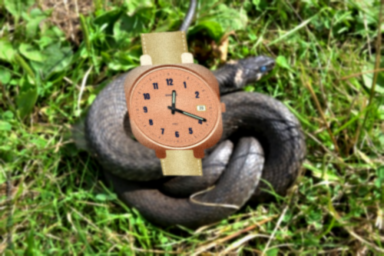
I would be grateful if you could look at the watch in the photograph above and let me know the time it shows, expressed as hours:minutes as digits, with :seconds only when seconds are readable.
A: 12:19
